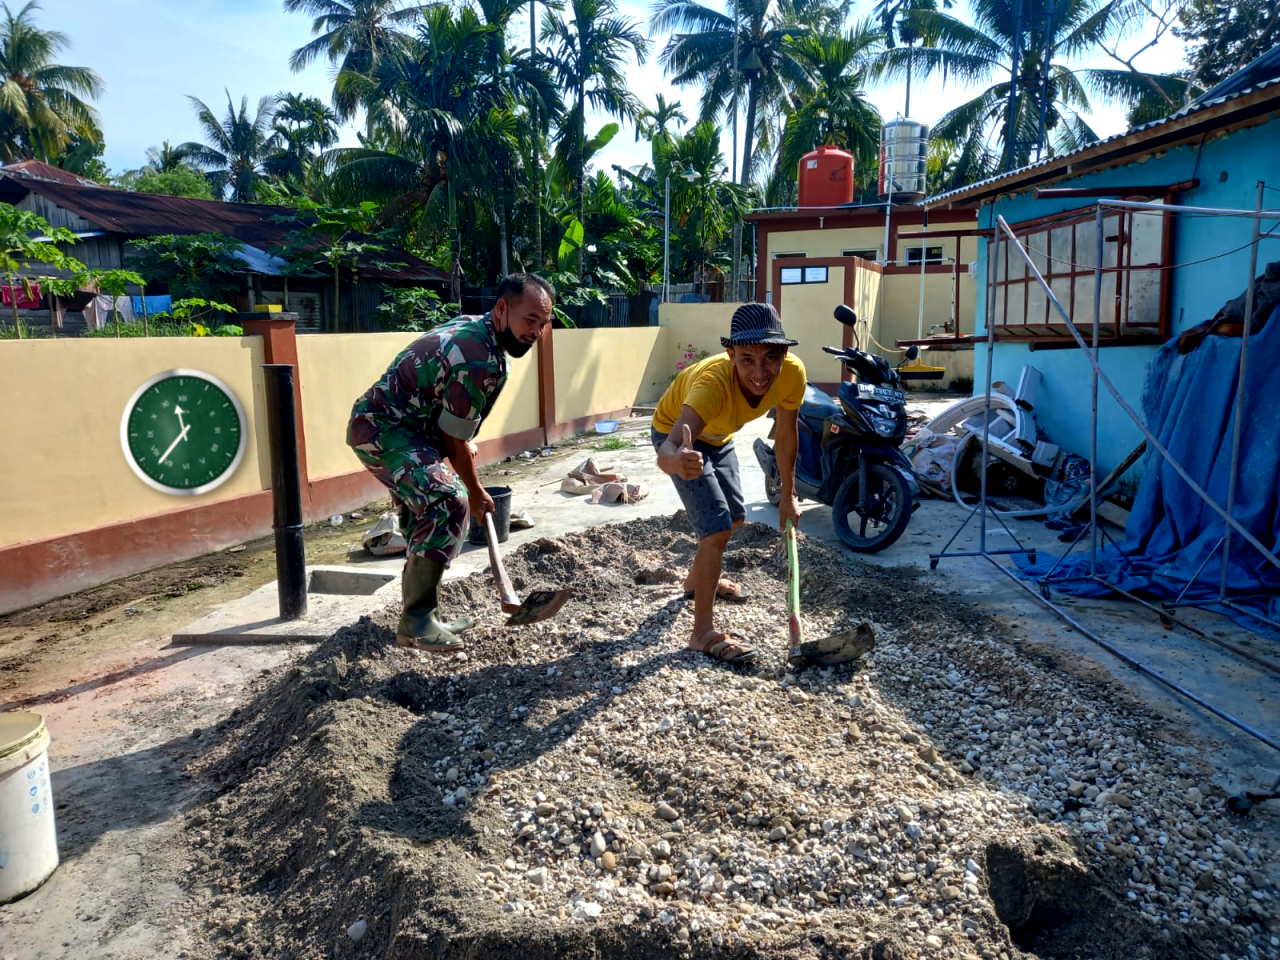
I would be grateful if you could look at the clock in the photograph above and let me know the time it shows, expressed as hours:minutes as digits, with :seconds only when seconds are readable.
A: 11:37
